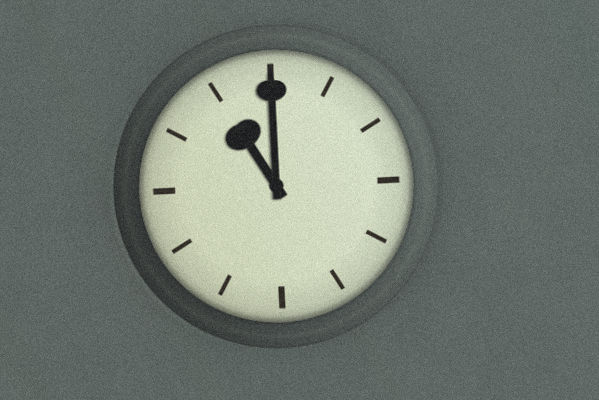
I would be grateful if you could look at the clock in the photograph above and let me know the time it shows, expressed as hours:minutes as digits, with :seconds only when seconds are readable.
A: 11:00
